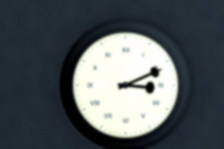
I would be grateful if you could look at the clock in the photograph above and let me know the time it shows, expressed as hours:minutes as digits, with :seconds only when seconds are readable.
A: 3:11
